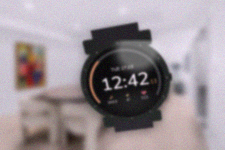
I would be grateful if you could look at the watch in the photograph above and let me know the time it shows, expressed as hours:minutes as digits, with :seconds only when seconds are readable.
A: 12:42
